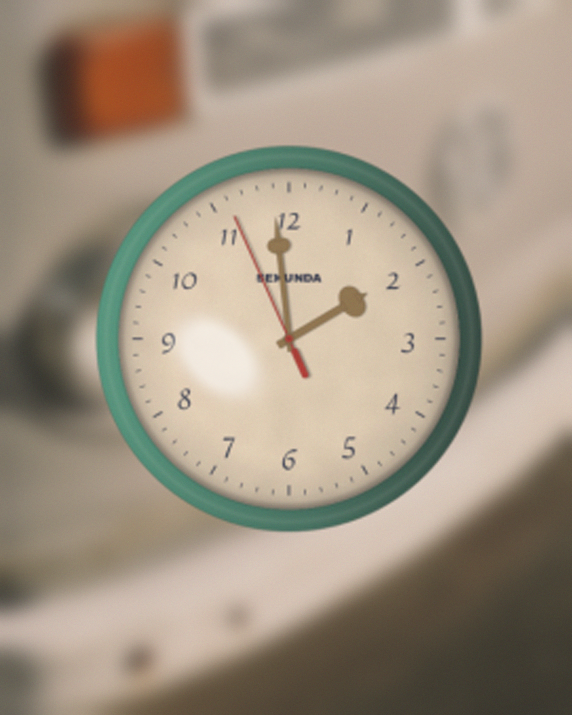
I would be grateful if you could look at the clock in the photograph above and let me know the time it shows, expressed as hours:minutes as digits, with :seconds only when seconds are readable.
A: 1:58:56
